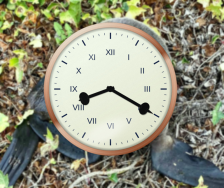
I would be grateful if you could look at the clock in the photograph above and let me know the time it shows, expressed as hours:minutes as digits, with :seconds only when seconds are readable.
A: 8:20
